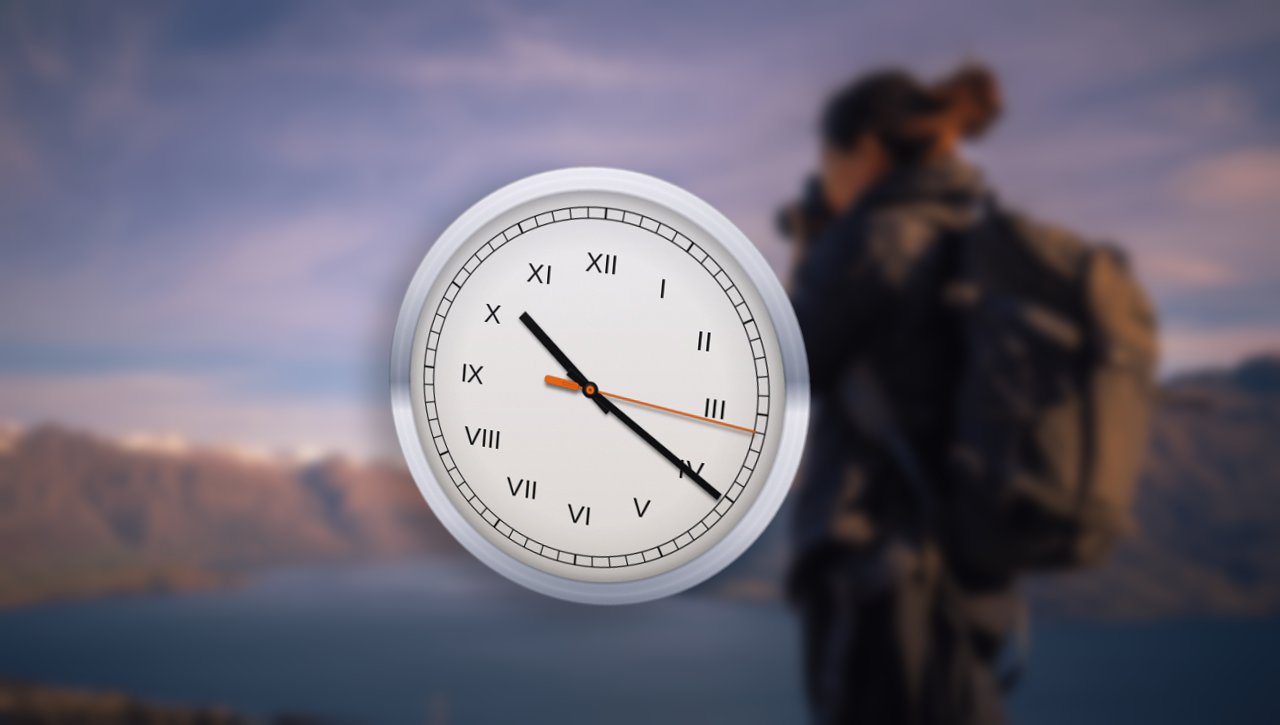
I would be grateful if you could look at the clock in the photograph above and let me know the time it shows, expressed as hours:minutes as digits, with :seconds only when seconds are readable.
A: 10:20:16
